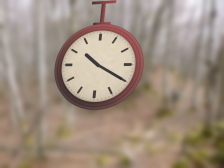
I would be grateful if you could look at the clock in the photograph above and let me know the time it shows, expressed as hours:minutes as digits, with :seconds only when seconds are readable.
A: 10:20
